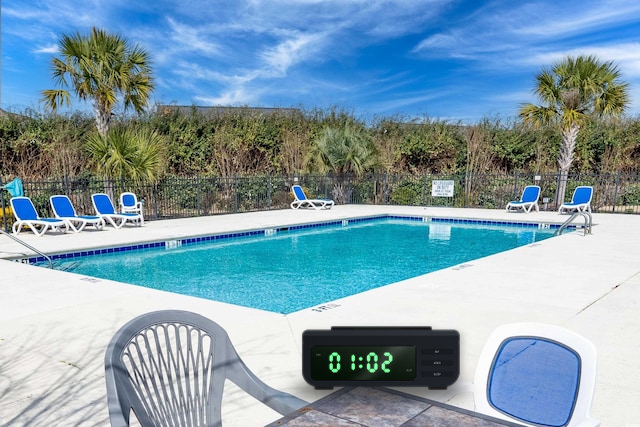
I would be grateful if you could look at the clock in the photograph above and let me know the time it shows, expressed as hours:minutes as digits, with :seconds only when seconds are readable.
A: 1:02
